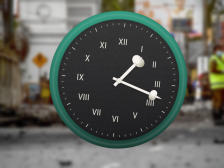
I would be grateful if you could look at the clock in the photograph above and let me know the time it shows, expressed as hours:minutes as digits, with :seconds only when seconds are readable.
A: 1:18
